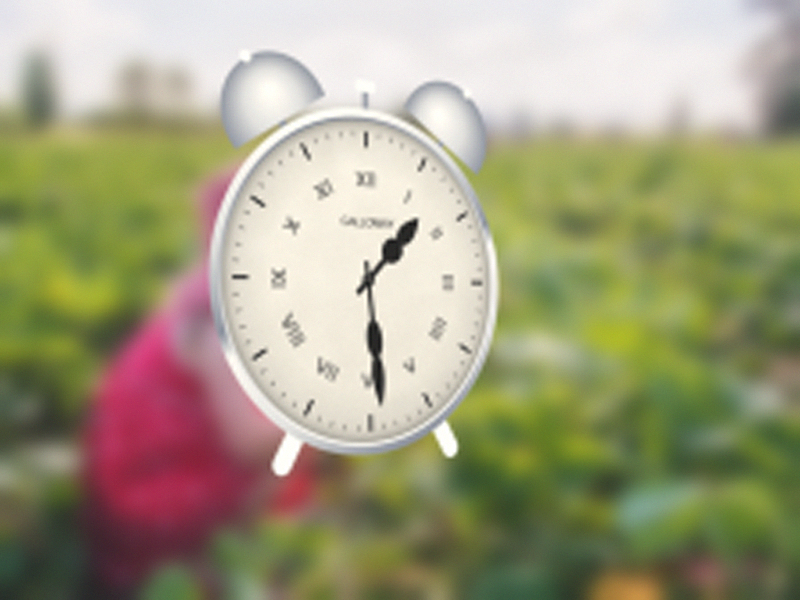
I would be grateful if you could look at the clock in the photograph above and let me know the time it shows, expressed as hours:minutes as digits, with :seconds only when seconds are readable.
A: 1:29
